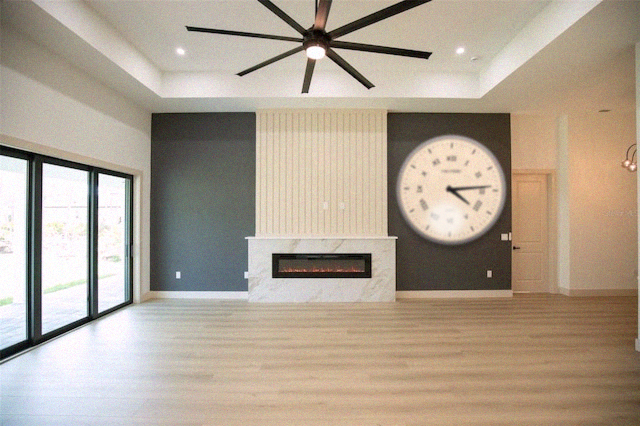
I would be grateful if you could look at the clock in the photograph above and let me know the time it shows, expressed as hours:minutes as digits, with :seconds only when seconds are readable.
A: 4:14
